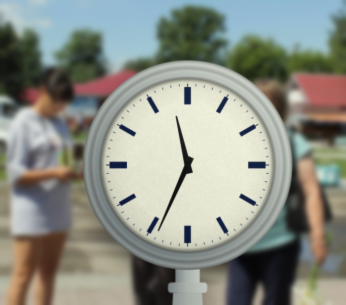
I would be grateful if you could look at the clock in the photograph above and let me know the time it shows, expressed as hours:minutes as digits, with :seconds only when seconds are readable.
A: 11:34
